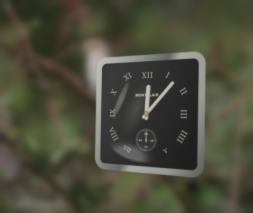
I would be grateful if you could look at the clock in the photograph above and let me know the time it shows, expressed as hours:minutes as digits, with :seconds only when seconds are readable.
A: 12:07
